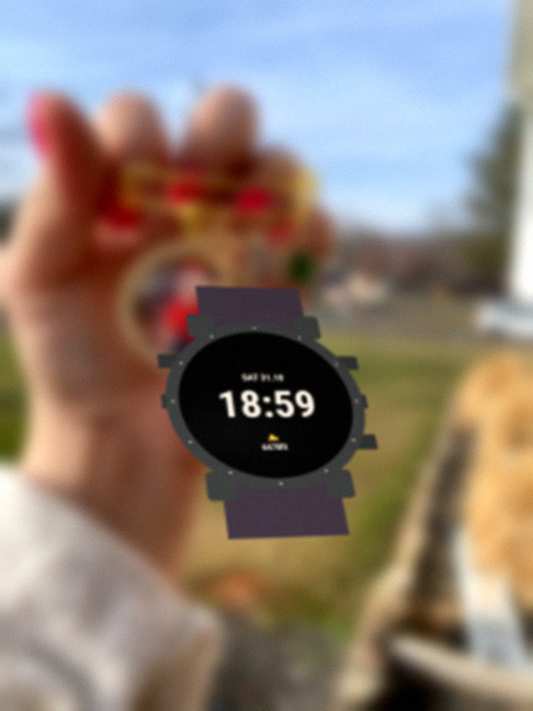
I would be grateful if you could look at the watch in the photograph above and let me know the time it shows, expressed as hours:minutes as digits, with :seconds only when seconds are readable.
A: 18:59
